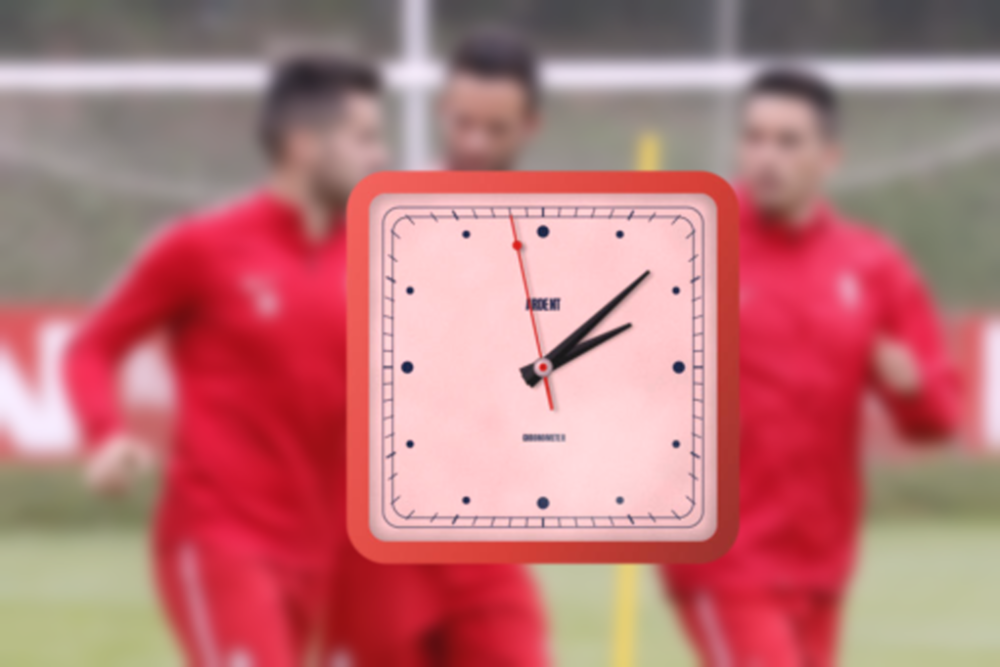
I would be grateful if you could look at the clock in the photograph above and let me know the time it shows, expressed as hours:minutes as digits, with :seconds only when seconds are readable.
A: 2:07:58
